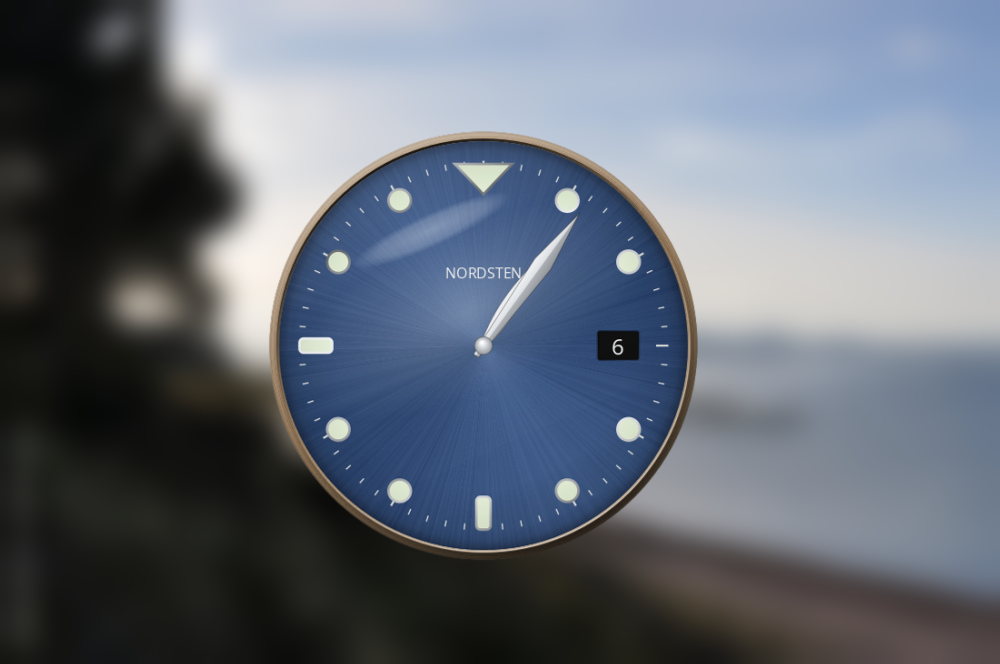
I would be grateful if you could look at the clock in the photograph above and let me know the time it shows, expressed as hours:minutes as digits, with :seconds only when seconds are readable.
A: 1:06
